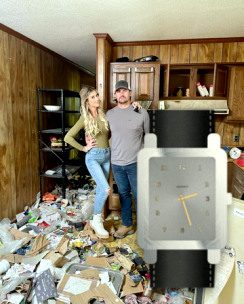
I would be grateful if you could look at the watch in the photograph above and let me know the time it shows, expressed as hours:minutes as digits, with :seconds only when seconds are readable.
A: 2:27
